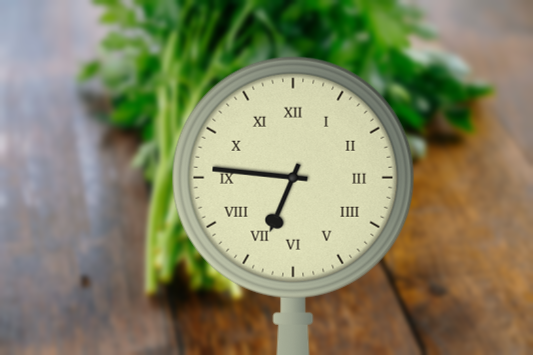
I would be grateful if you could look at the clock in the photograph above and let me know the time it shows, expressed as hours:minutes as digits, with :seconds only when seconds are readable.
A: 6:46
